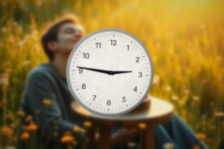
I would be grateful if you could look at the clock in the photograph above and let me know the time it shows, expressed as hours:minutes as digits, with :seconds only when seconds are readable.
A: 2:46
